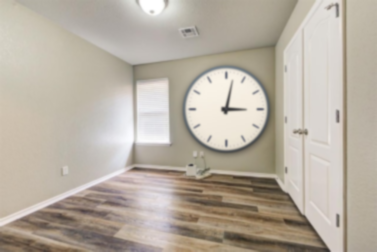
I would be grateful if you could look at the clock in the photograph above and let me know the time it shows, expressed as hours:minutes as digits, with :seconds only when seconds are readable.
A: 3:02
